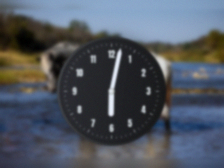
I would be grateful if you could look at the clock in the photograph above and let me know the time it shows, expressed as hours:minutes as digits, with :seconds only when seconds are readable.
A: 6:02
